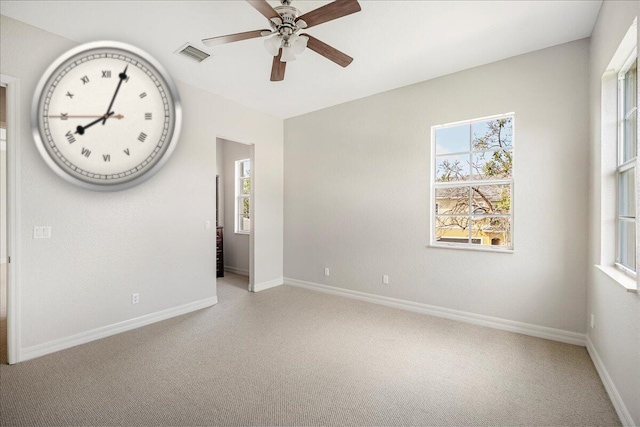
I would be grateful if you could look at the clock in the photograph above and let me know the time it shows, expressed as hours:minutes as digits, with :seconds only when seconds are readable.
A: 8:03:45
